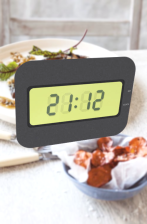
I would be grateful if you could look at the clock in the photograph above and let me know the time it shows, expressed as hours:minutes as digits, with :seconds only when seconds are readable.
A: 21:12
